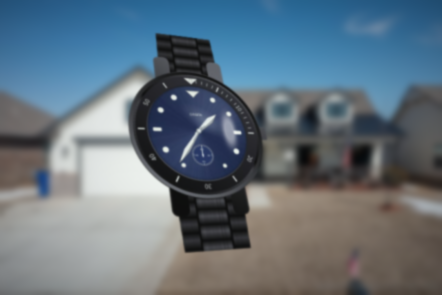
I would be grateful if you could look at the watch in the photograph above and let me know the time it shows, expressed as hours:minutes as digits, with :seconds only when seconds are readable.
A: 1:36
